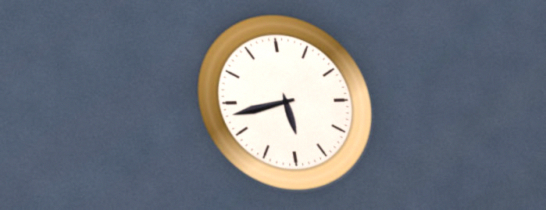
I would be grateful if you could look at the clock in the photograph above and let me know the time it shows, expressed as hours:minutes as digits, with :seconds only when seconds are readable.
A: 5:43
